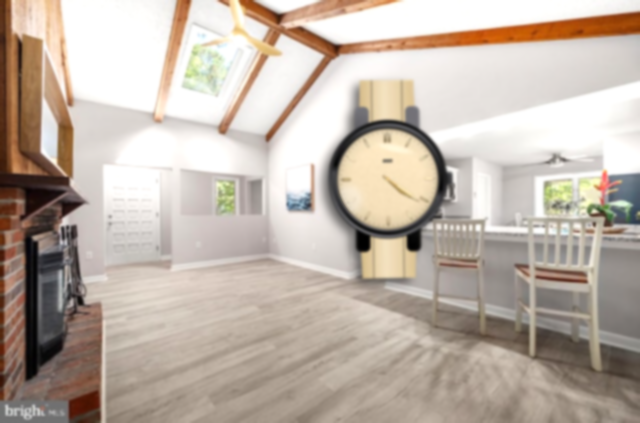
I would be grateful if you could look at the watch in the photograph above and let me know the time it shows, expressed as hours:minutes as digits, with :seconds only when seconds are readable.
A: 4:21
